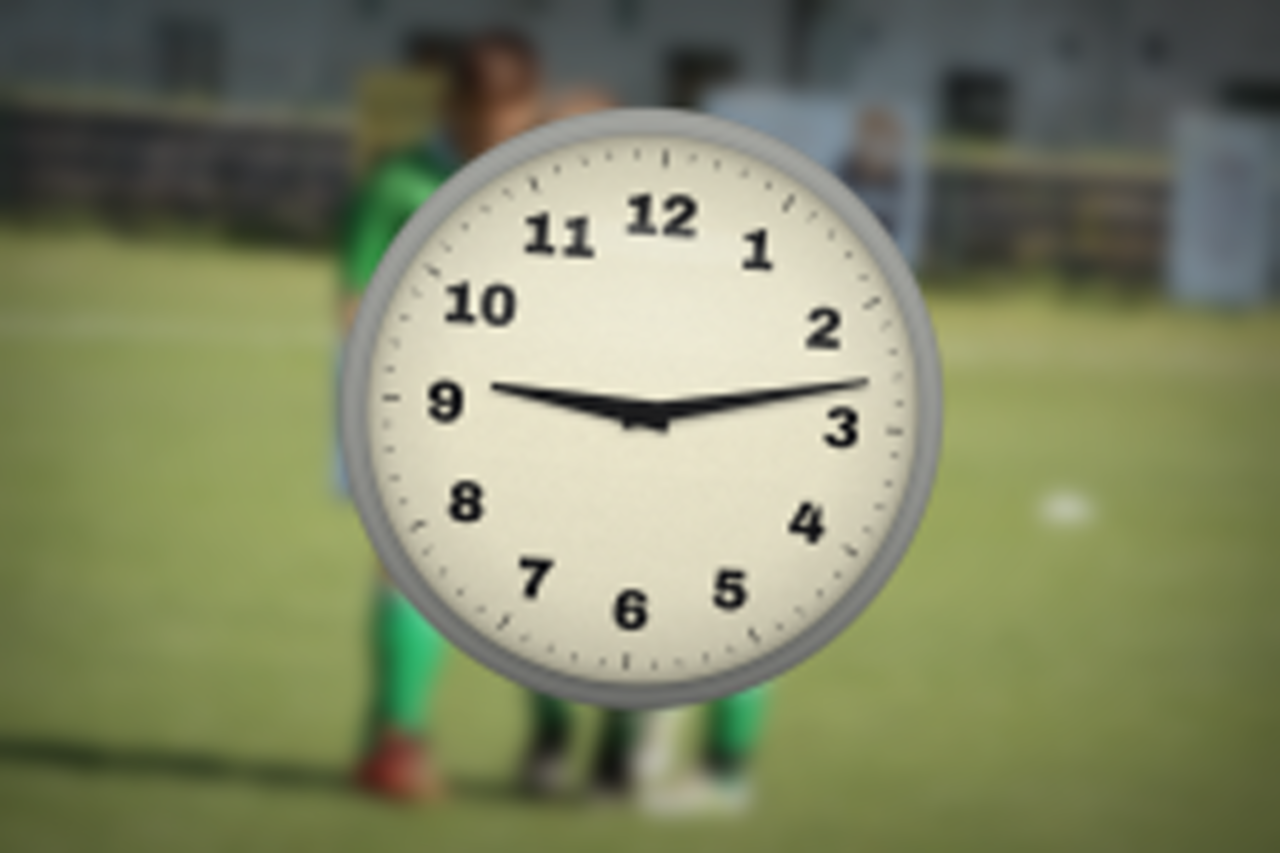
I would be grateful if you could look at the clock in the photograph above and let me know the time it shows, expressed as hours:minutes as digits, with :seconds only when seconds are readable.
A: 9:13
